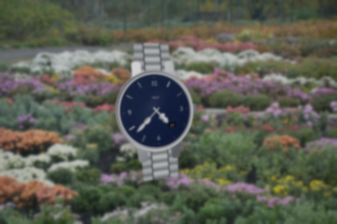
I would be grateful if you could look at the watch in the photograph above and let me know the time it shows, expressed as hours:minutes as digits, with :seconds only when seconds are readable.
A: 4:38
